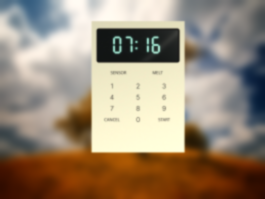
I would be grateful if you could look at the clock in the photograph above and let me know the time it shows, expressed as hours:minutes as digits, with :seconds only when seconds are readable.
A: 7:16
